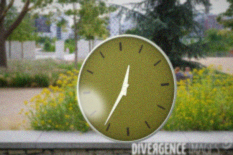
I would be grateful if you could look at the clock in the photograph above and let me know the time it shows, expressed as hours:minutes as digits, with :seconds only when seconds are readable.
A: 12:36
